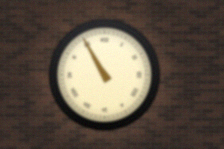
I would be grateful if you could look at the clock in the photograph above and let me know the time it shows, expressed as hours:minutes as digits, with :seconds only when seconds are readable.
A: 10:55
